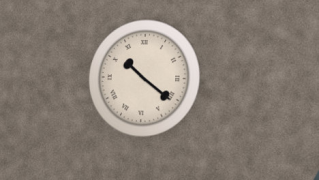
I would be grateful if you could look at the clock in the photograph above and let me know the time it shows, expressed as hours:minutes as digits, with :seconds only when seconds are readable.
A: 10:21
